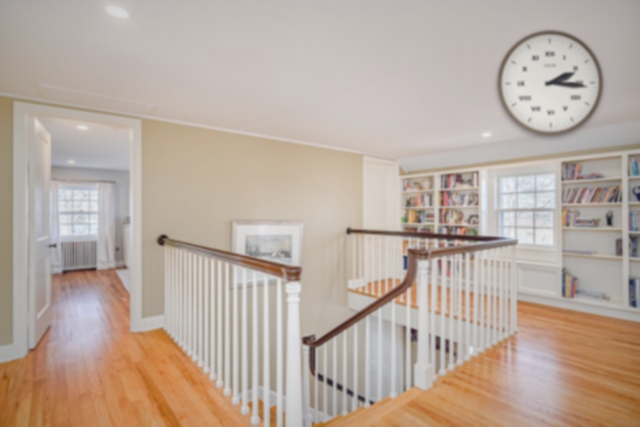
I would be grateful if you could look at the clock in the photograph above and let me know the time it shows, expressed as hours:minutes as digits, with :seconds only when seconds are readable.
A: 2:16
